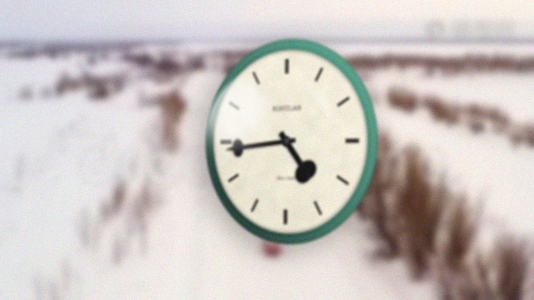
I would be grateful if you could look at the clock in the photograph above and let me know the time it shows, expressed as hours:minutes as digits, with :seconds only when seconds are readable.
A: 4:44
